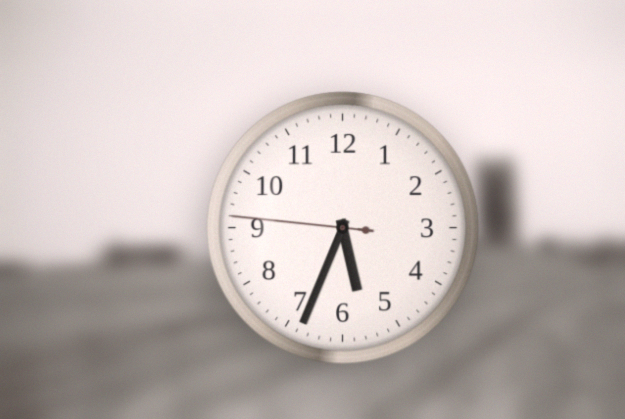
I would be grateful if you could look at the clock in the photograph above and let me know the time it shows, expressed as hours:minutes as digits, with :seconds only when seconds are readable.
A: 5:33:46
